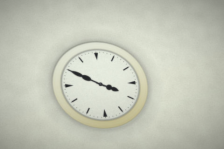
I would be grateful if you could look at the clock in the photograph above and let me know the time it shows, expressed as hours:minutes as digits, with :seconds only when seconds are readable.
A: 3:50
